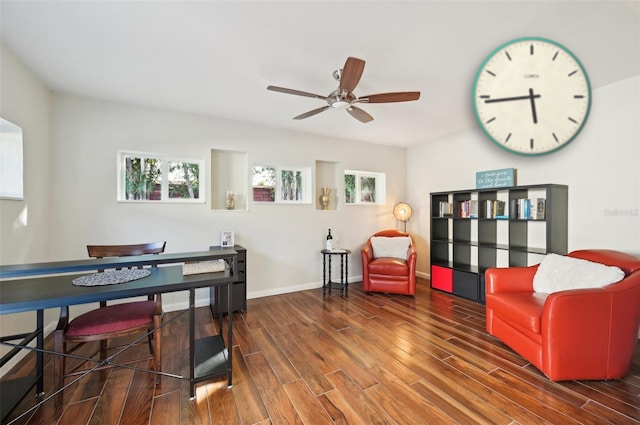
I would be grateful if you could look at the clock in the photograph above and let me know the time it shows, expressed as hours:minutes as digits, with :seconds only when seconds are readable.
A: 5:44
